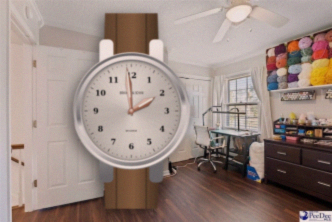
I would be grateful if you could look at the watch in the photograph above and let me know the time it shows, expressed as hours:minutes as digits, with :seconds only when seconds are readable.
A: 1:59
